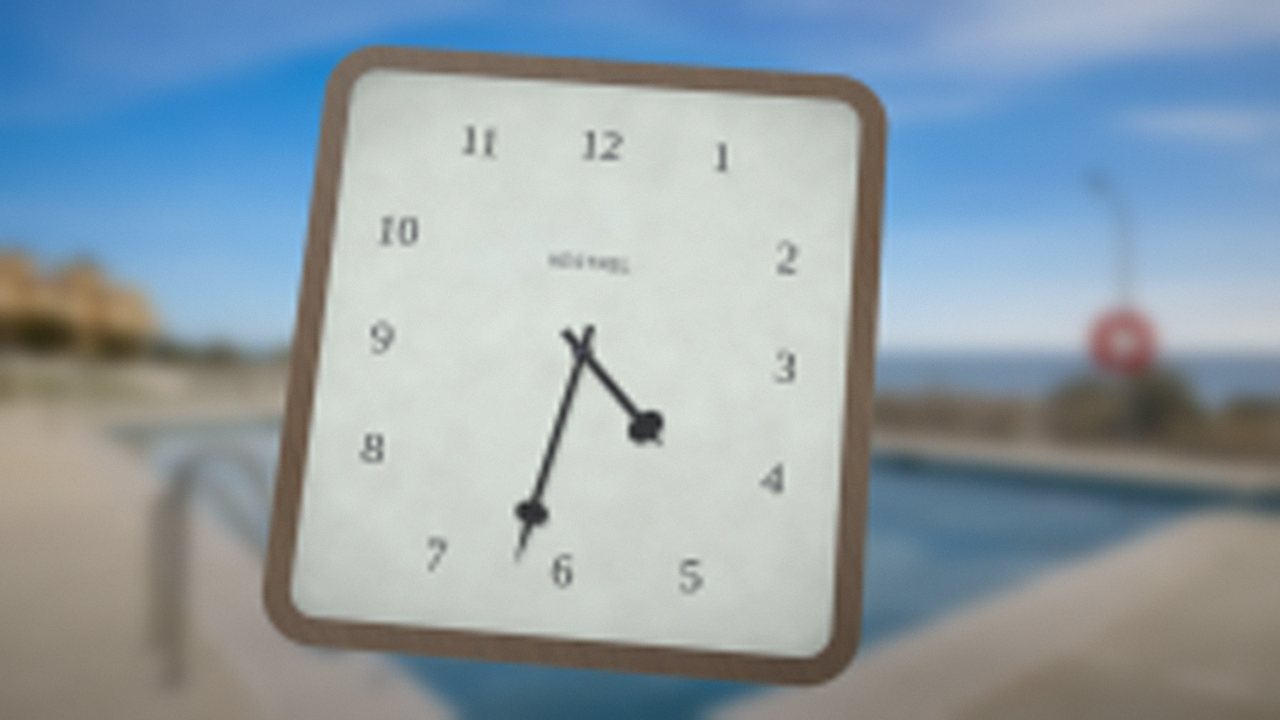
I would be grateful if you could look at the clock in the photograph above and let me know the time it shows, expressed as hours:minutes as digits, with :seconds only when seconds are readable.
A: 4:32
